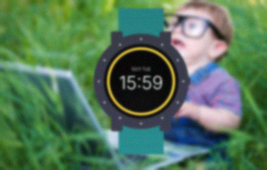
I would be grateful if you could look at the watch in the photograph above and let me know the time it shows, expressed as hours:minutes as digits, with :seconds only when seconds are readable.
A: 15:59
